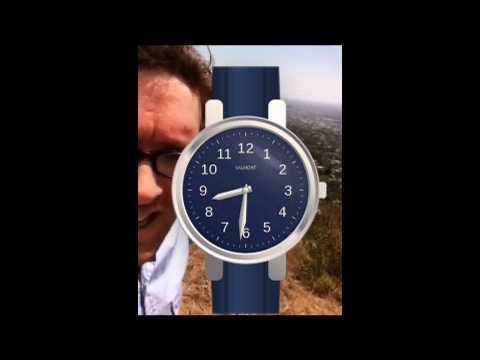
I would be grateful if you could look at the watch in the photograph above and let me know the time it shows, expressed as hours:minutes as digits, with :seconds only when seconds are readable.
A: 8:31
